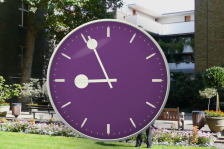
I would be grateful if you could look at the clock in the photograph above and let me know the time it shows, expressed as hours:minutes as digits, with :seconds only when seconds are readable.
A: 8:56
